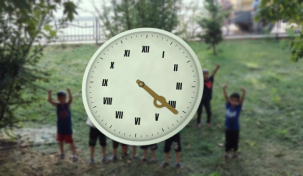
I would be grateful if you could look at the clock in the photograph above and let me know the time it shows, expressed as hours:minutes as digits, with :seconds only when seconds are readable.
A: 4:21
